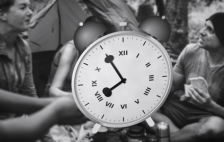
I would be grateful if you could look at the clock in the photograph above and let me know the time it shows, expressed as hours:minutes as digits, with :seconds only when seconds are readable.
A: 7:55
